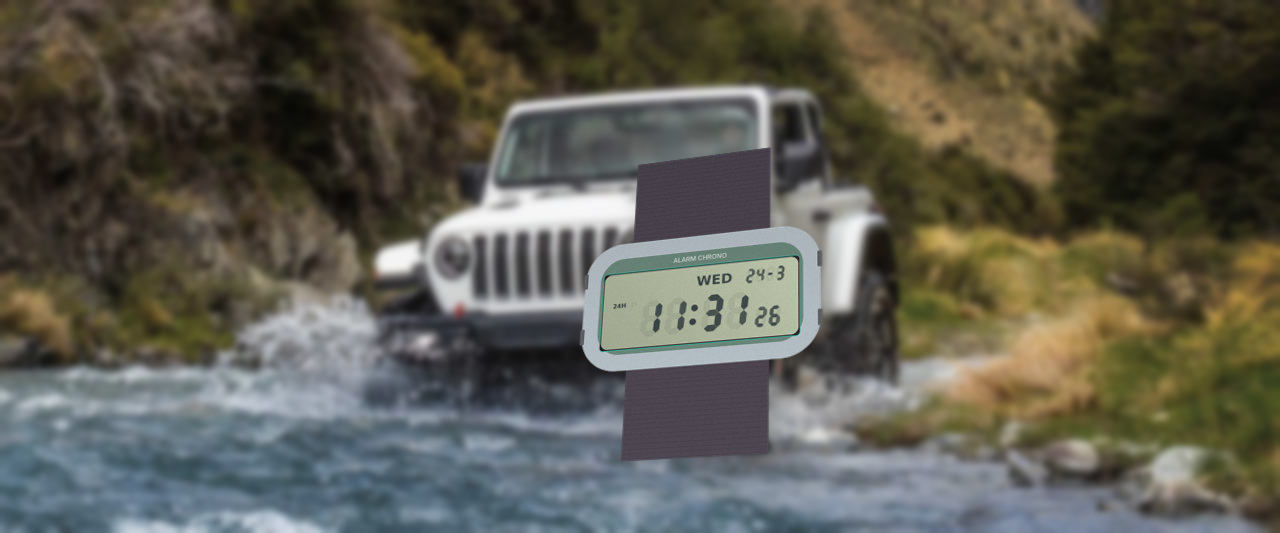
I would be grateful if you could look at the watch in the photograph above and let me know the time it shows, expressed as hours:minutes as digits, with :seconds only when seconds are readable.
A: 11:31:26
